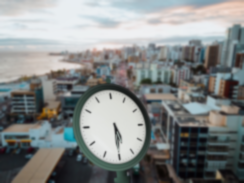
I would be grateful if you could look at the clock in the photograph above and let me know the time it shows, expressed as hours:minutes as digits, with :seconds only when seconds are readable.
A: 5:30
